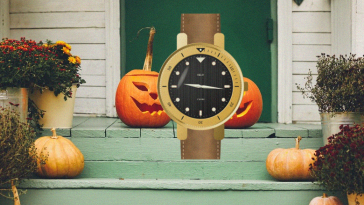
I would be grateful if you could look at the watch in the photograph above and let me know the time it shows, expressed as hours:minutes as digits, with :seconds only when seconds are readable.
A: 9:16
